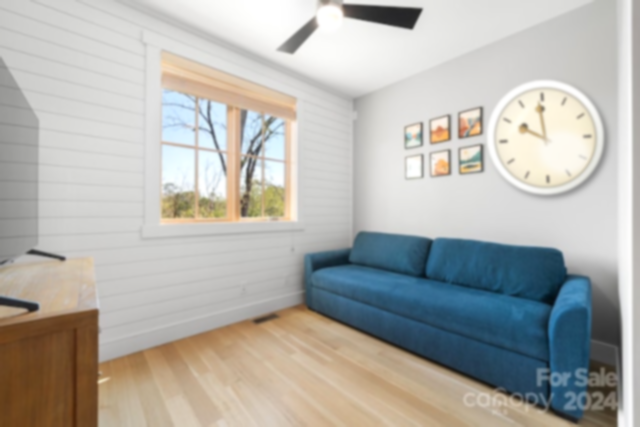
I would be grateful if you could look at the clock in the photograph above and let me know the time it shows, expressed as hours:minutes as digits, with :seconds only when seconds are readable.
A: 9:59
